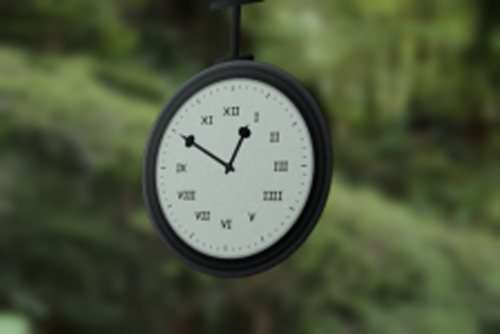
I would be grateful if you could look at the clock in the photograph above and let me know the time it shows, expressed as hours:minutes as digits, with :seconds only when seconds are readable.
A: 12:50
